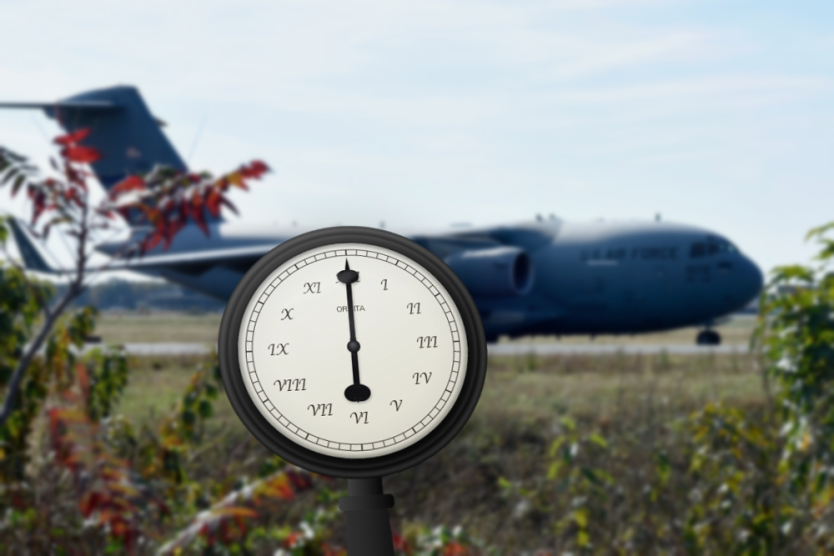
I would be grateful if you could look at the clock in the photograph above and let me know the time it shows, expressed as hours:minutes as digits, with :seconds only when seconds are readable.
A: 6:00
